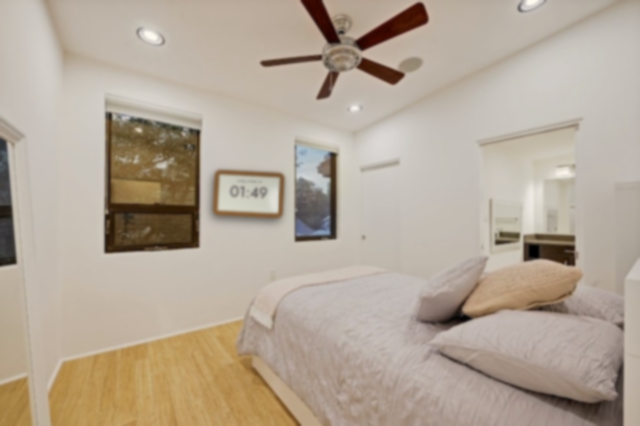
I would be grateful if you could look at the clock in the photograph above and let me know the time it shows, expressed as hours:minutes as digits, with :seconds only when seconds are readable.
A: 1:49
